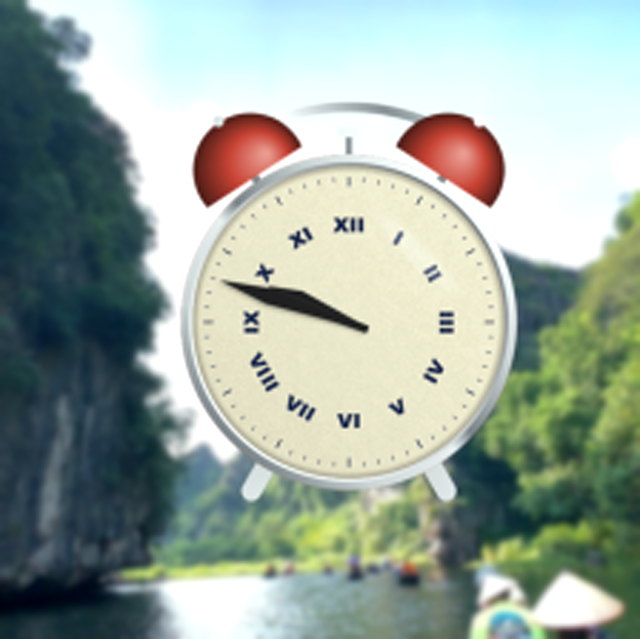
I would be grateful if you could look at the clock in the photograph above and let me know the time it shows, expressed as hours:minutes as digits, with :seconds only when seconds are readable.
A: 9:48
